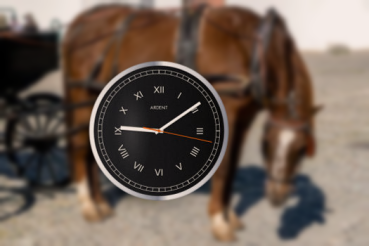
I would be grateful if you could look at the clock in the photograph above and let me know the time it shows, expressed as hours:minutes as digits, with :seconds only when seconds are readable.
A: 9:09:17
